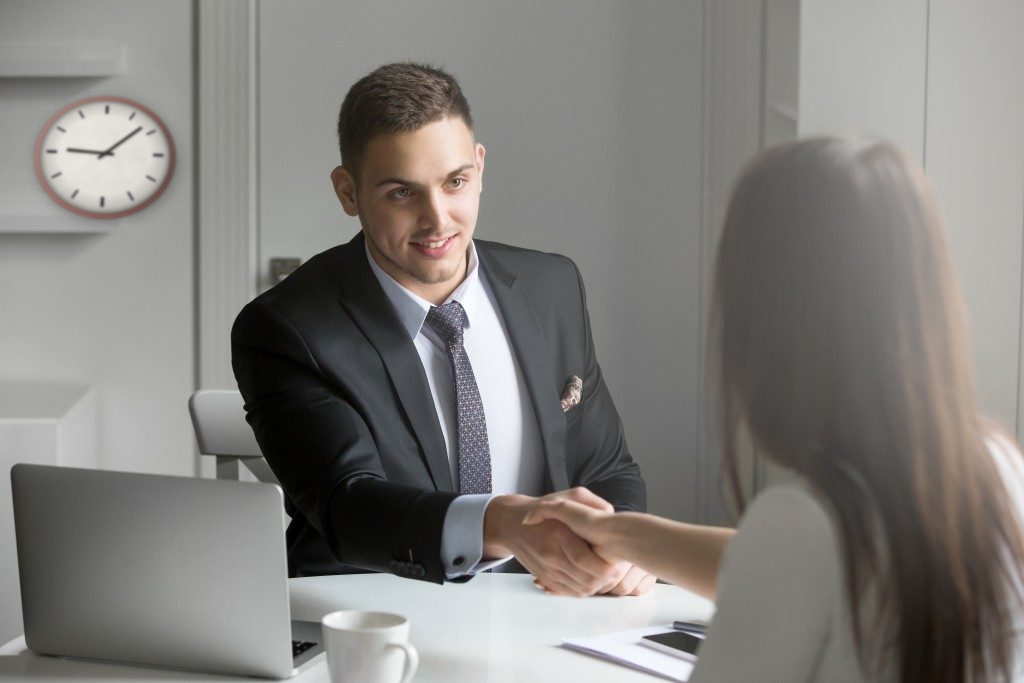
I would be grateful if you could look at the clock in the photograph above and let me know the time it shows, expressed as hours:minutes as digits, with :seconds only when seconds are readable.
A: 9:08
